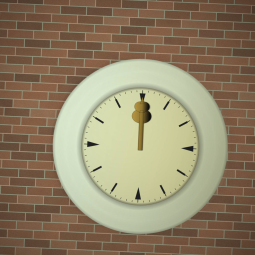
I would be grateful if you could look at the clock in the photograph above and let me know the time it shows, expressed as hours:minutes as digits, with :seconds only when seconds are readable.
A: 12:00
